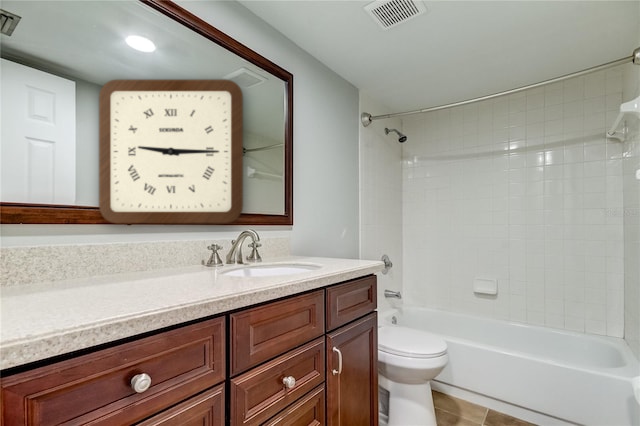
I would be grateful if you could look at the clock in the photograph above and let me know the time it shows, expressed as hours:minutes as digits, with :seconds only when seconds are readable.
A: 9:15
